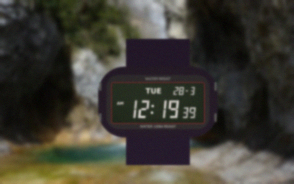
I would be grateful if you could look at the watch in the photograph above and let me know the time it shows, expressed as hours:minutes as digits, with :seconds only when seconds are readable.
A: 12:19:39
